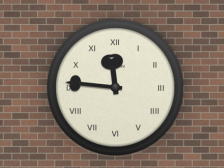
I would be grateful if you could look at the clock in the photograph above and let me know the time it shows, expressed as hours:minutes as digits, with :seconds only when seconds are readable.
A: 11:46
